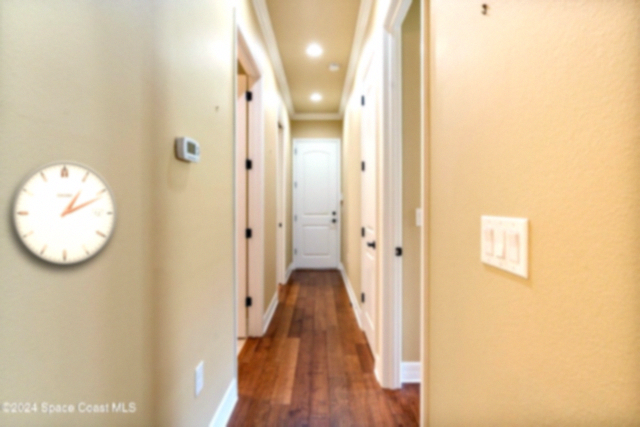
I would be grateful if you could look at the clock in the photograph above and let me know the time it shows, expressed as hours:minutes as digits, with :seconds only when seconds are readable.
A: 1:11
